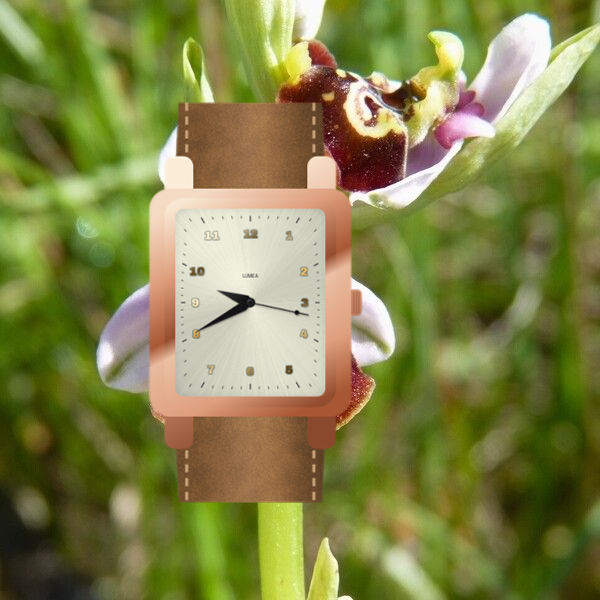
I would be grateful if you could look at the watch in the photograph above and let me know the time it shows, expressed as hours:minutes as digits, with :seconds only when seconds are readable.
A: 9:40:17
